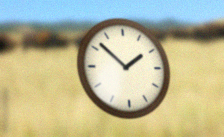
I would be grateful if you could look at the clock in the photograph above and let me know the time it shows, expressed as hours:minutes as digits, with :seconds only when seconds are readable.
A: 1:52
